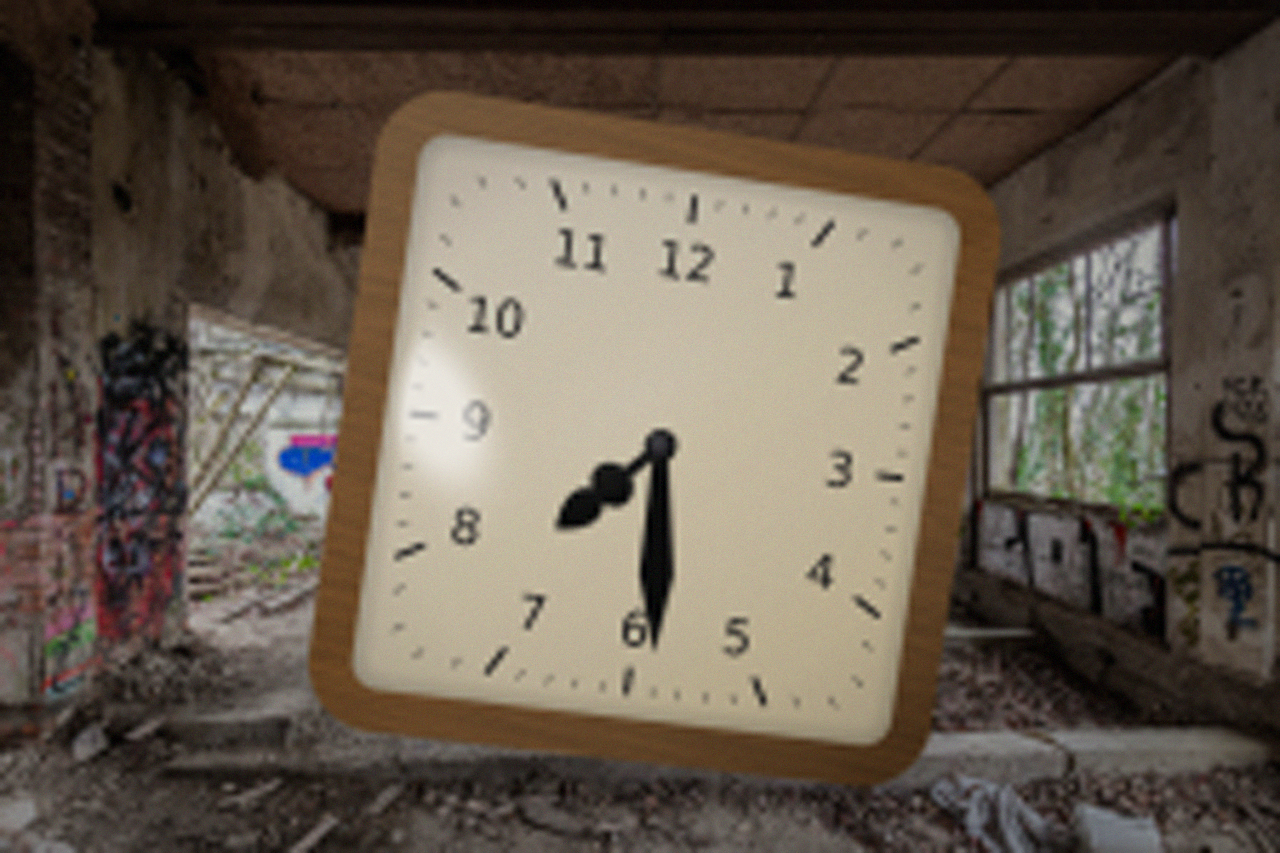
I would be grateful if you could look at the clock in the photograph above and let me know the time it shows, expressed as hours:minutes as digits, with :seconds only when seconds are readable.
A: 7:29
